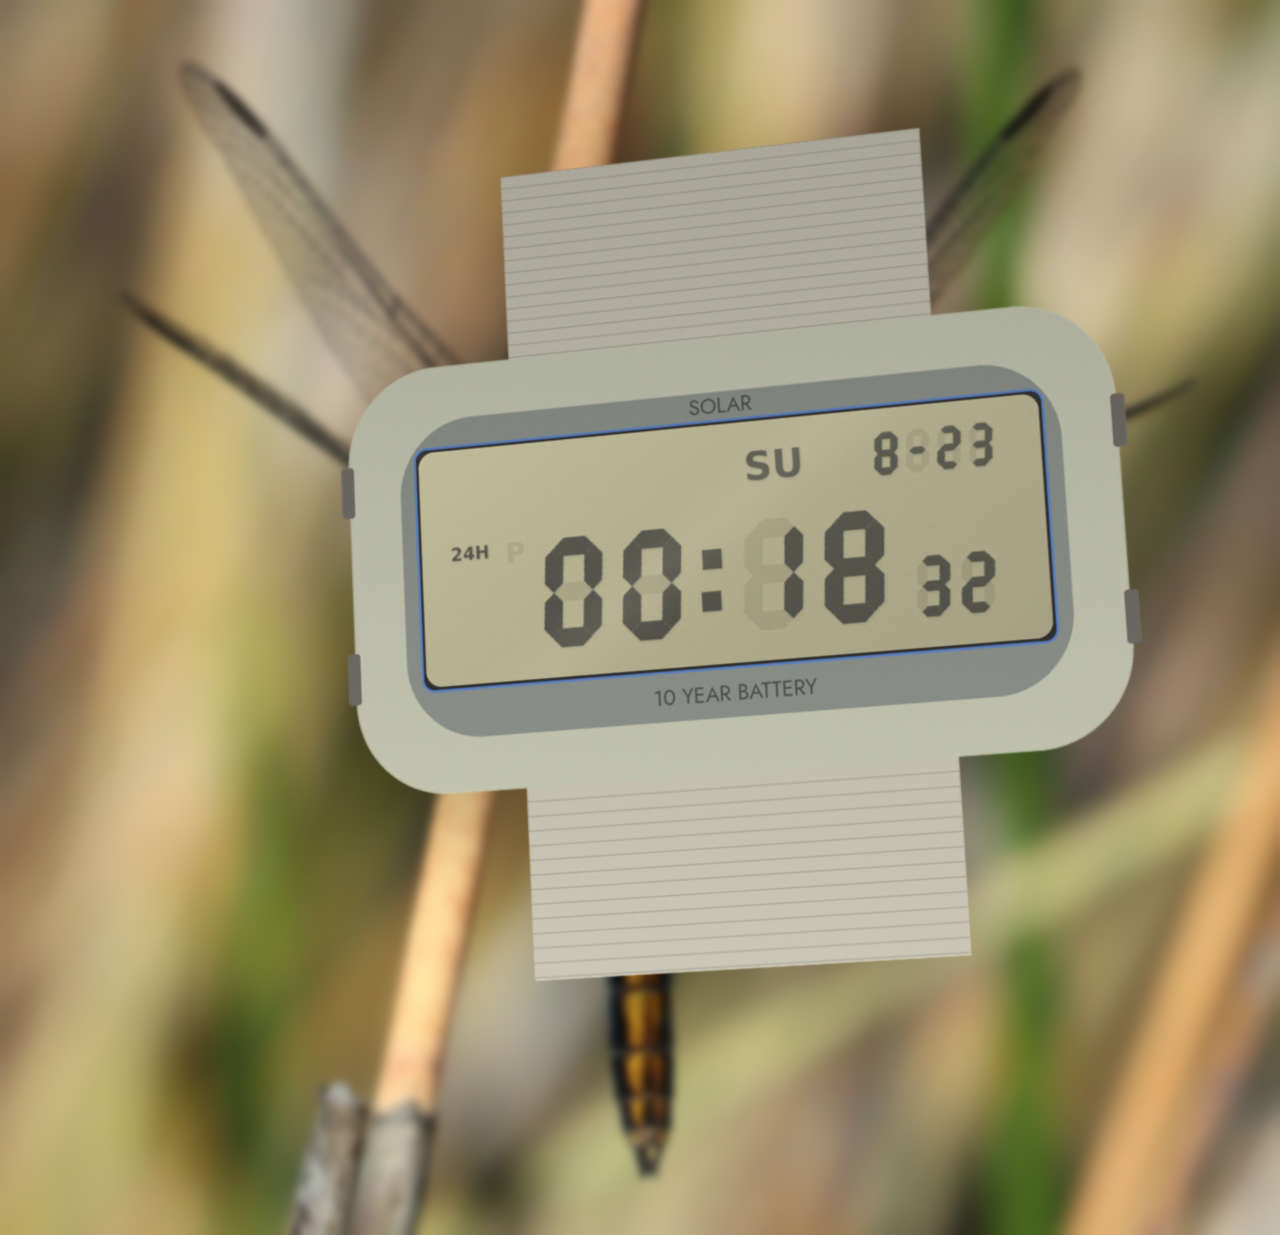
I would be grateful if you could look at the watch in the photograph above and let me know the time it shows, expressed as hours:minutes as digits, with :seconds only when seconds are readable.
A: 0:18:32
